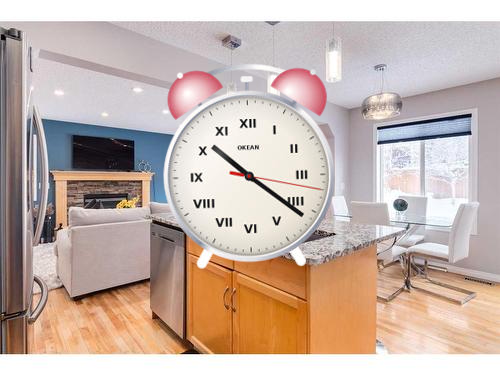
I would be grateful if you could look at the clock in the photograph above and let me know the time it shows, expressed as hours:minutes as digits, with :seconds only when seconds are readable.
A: 10:21:17
